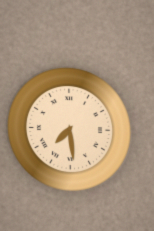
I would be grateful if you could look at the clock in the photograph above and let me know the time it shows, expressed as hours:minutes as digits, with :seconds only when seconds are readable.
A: 7:29
